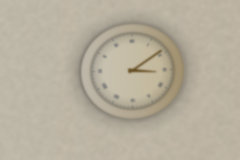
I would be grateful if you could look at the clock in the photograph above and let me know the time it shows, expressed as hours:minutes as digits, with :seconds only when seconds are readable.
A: 3:09
